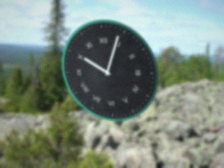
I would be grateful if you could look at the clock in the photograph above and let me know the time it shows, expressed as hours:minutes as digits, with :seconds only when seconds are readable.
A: 10:04
